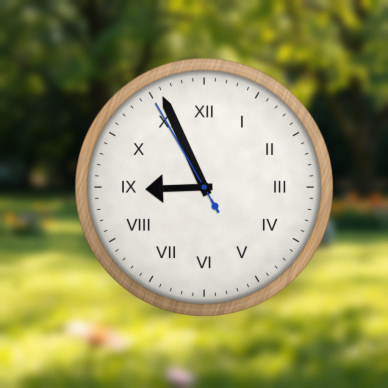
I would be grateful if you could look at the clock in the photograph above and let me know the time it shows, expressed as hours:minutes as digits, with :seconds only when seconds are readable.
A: 8:55:55
